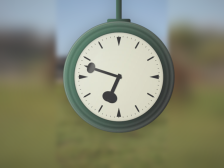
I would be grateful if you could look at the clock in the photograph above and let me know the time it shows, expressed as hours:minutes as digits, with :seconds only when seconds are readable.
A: 6:48
